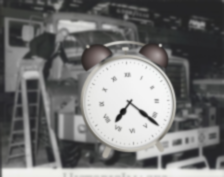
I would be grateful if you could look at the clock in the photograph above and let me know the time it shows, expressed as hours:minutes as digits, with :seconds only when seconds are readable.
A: 7:22
